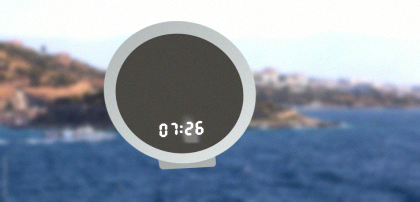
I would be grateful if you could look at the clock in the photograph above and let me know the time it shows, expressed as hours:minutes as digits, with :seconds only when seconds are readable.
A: 7:26
